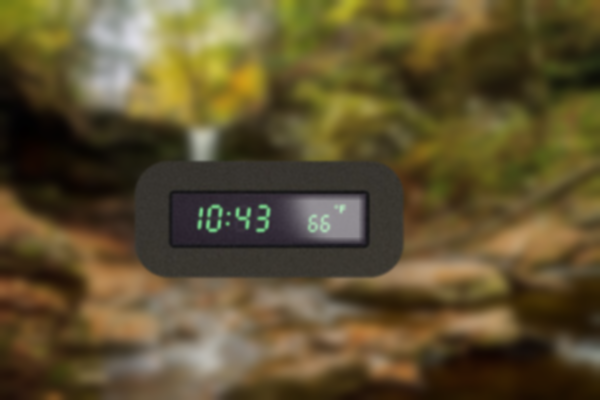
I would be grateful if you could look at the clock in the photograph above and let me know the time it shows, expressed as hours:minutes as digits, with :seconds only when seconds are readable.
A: 10:43
